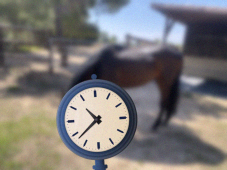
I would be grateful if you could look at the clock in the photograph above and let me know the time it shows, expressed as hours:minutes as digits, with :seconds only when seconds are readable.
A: 10:38
